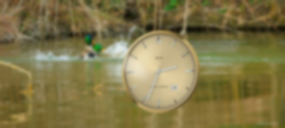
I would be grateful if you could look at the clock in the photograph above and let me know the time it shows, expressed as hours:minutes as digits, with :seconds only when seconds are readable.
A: 2:34
